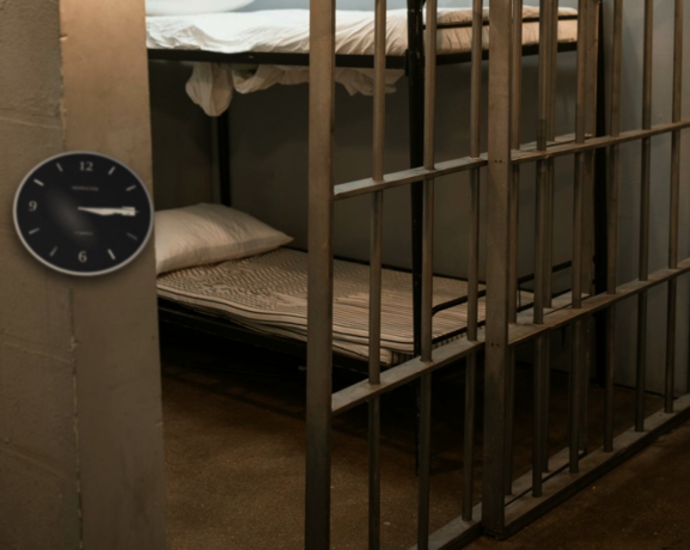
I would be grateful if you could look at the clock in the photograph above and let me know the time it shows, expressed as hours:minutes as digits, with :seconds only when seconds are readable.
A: 3:15
